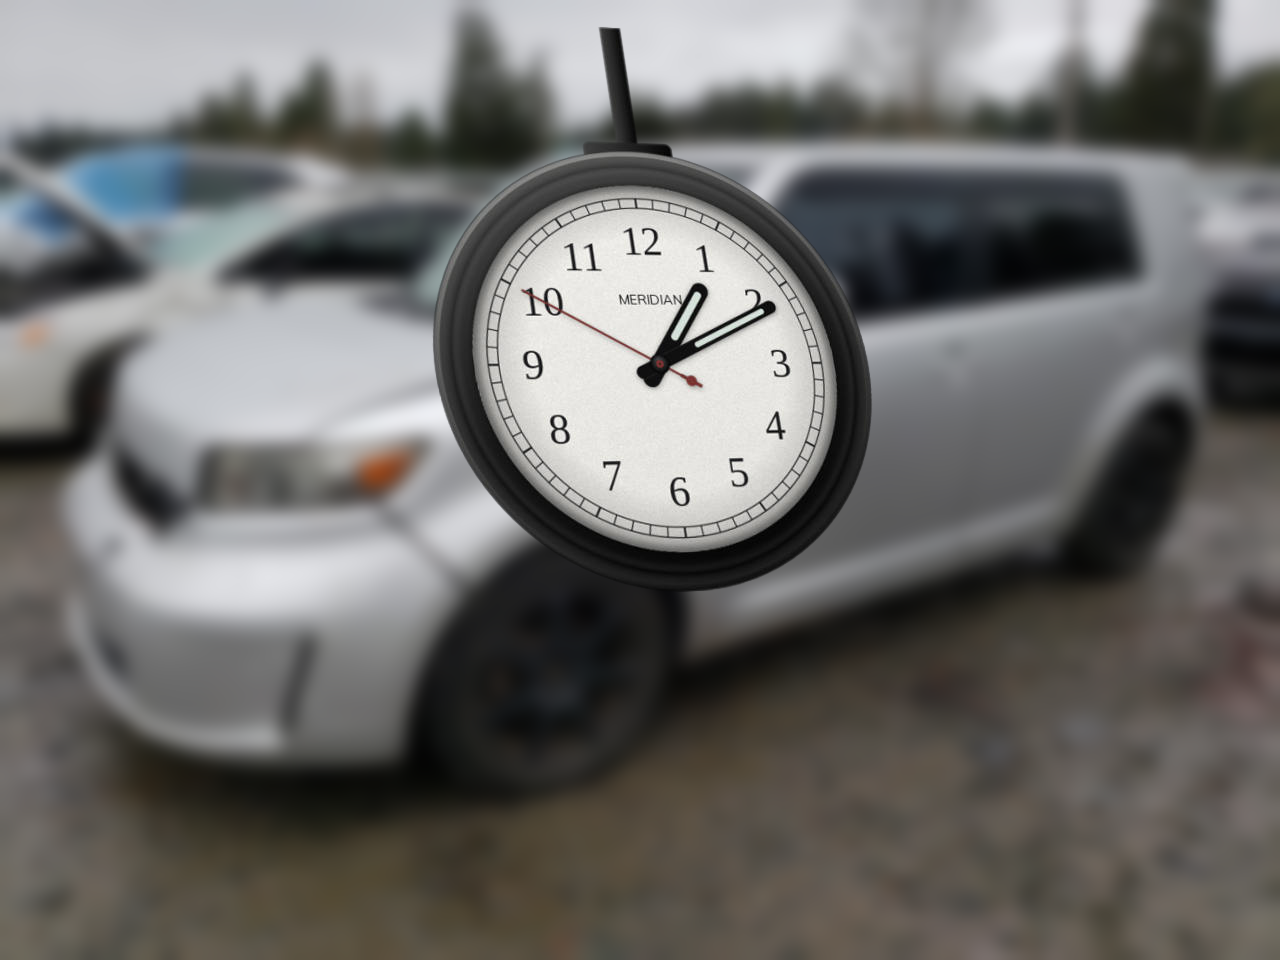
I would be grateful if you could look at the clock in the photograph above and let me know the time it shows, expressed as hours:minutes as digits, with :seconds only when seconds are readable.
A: 1:10:50
